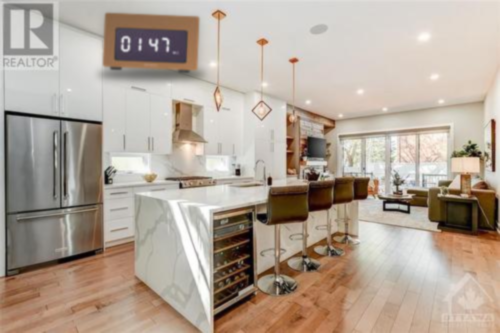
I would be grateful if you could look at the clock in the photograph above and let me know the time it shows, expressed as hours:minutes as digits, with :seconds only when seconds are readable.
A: 1:47
